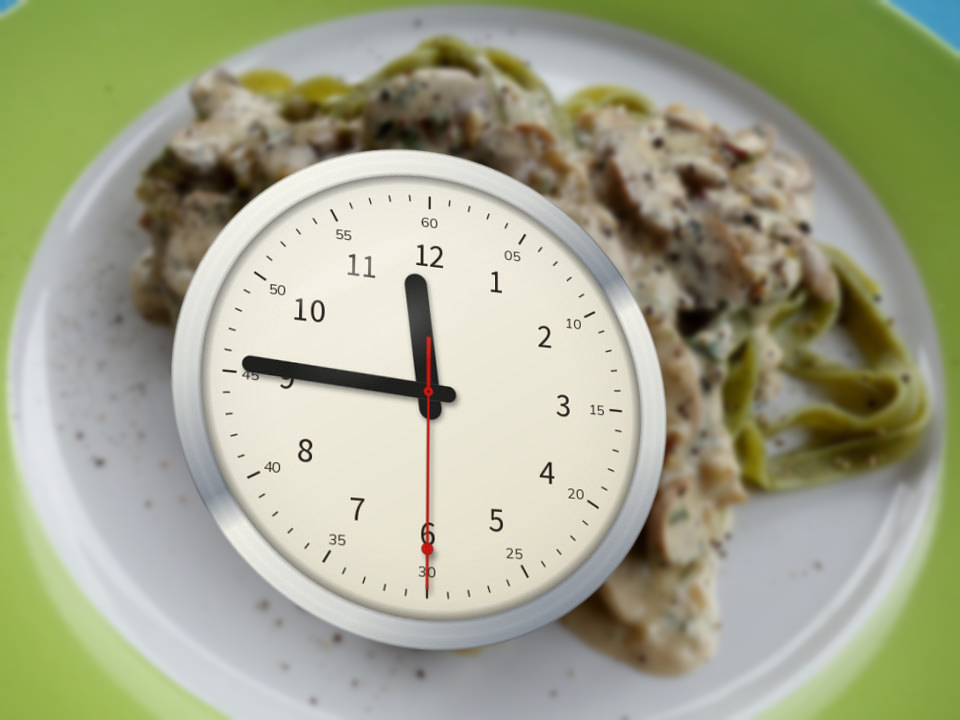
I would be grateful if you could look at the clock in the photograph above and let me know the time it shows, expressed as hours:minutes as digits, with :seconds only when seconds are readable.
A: 11:45:30
